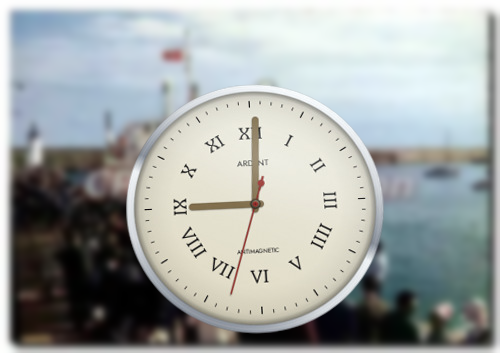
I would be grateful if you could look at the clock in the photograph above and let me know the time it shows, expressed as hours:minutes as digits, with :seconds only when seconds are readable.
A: 9:00:33
